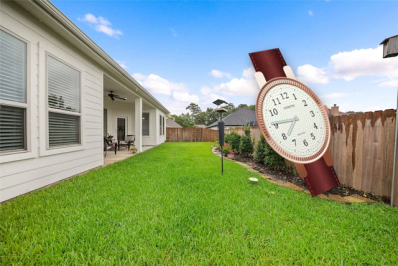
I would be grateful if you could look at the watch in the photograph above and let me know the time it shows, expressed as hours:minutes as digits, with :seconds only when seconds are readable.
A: 7:46
